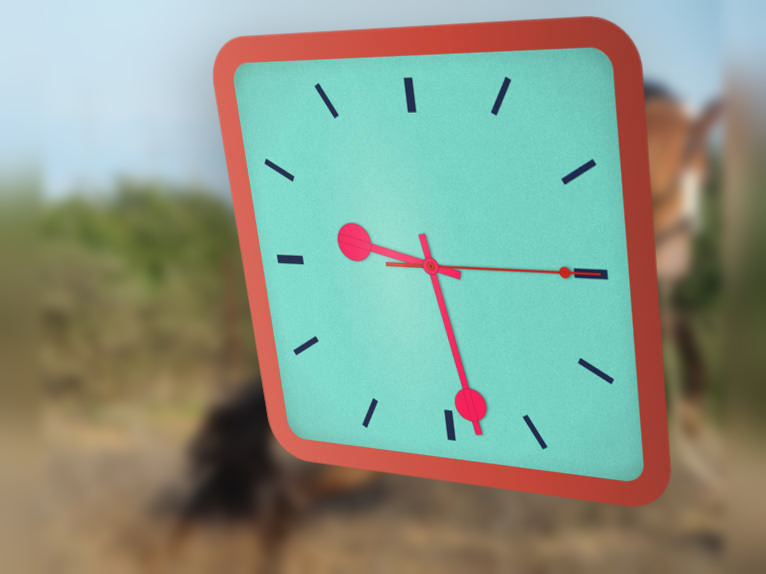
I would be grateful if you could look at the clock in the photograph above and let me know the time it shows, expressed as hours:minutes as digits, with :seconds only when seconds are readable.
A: 9:28:15
